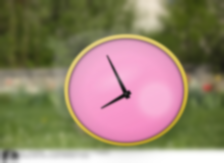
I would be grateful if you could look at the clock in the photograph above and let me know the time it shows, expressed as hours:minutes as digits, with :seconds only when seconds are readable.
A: 7:56
